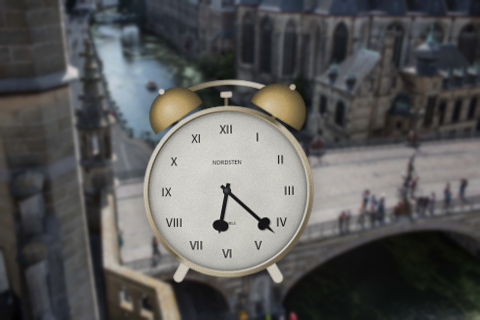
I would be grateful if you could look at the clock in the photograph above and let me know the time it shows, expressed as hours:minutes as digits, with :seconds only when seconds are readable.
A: 6:22
